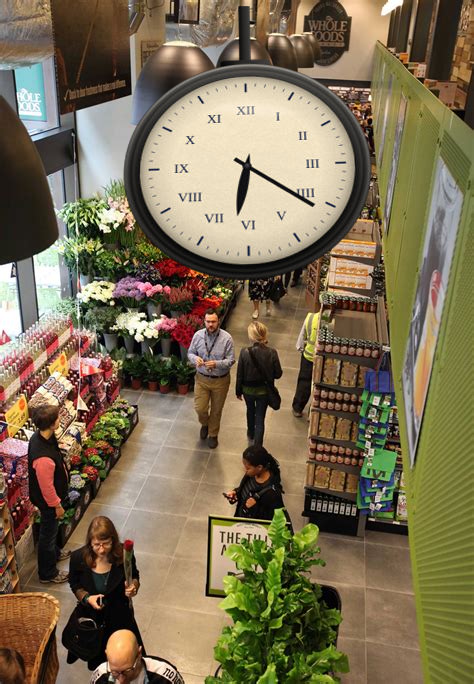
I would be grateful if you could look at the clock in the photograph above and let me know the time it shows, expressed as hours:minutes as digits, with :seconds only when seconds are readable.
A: 6:21
